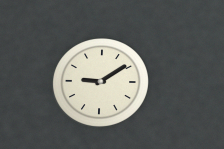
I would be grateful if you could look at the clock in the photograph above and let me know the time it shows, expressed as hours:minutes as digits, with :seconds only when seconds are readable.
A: 9:09
